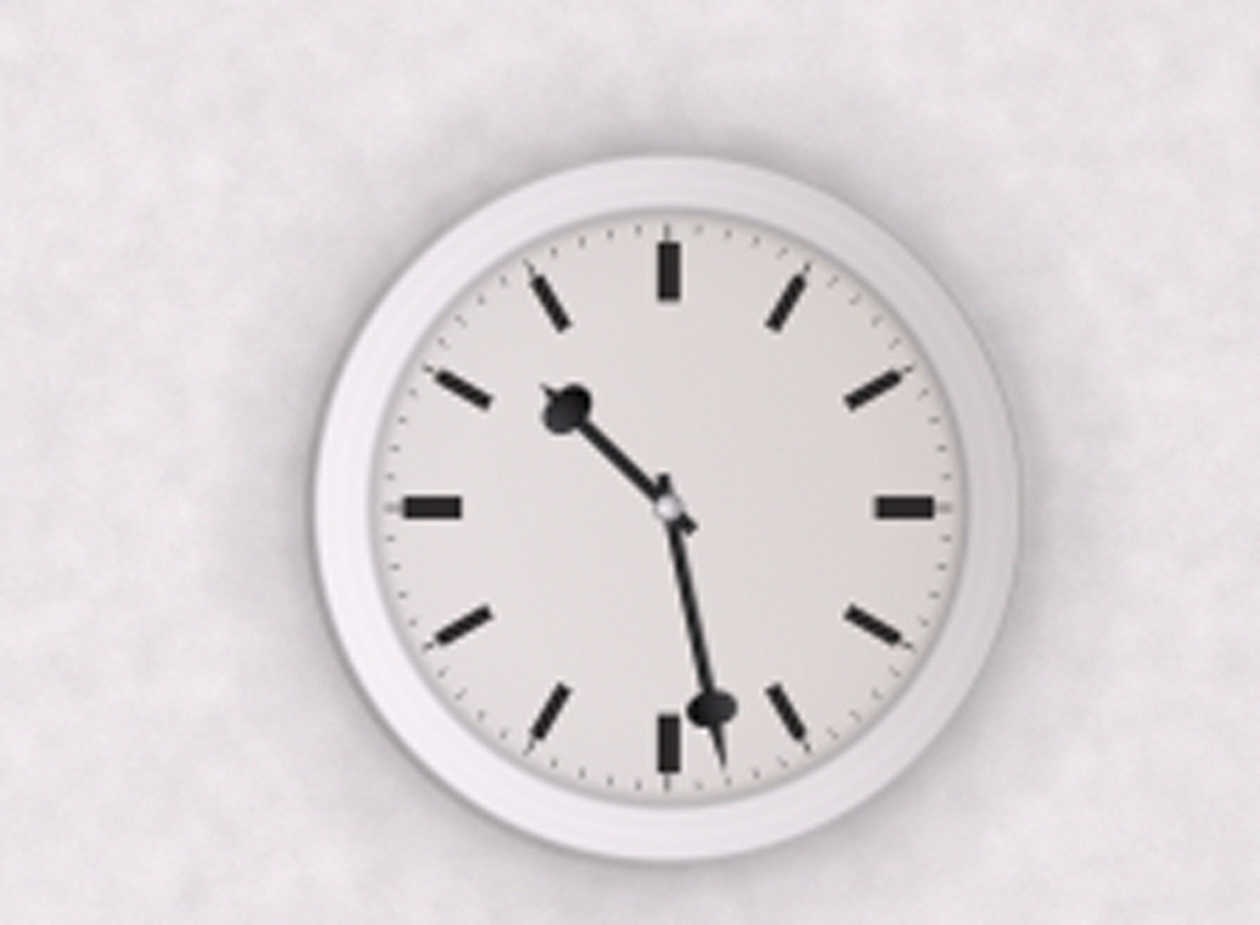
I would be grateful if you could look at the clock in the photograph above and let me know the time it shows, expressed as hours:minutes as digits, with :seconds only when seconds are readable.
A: 10:28
